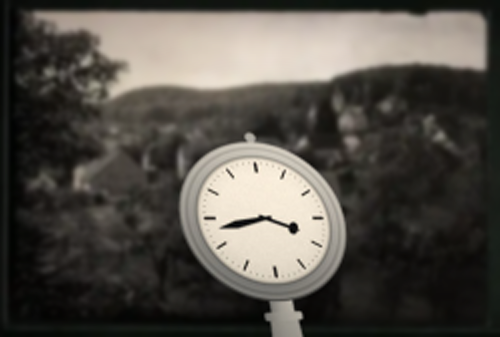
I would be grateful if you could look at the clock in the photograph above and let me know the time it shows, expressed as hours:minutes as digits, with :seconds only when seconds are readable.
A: 3:43
